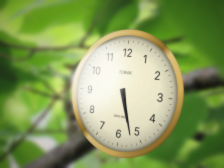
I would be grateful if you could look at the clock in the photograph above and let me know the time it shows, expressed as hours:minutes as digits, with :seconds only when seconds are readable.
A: 5:27
